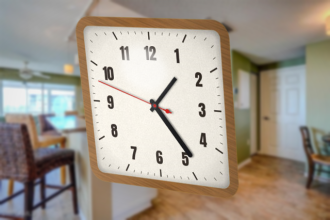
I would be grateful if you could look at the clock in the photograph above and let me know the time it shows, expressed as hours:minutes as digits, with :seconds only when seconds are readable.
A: 1:23:48
